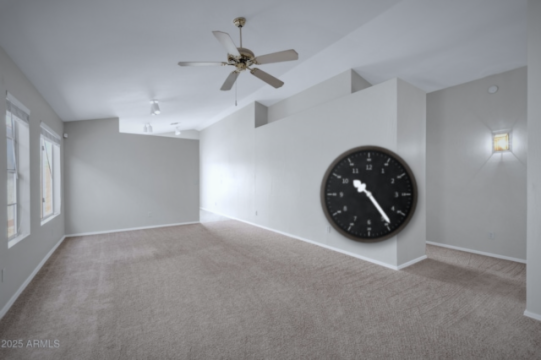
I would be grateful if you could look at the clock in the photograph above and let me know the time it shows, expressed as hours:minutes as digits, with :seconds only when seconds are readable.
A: 10:24
